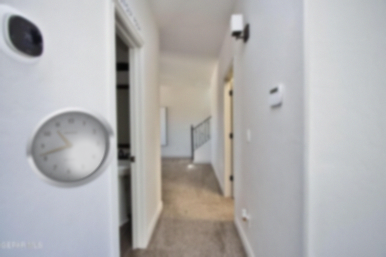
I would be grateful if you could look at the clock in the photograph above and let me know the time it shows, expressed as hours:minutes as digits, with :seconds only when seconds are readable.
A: 10:42
